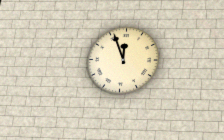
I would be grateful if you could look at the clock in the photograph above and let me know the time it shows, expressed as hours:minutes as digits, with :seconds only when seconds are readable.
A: 11:56
